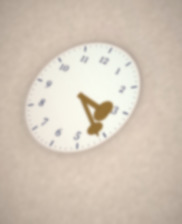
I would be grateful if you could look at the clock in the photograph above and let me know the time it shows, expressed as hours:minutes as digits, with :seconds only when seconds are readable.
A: 3:21
